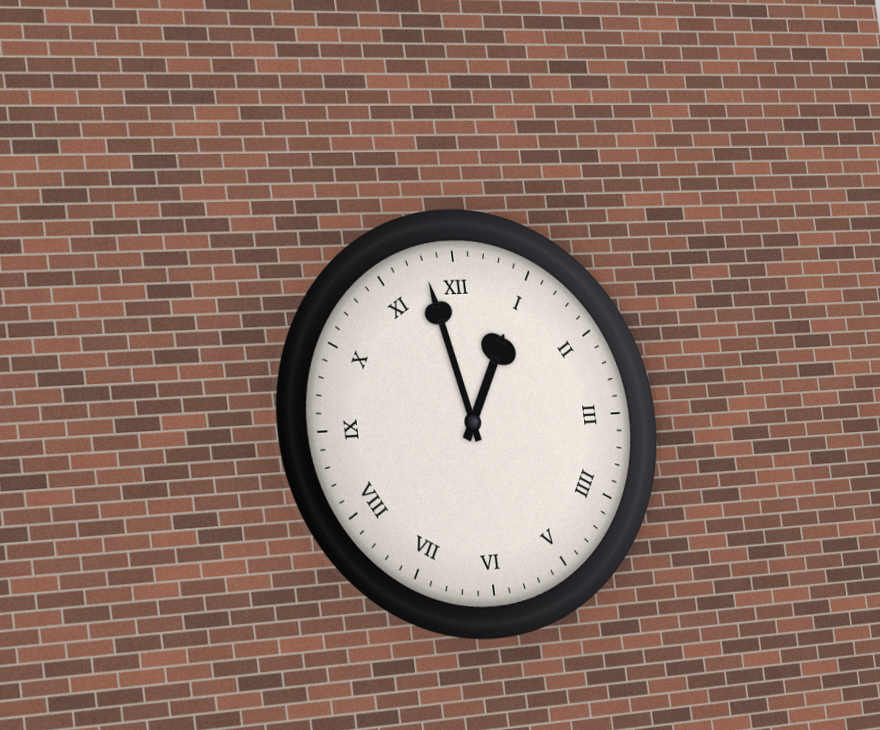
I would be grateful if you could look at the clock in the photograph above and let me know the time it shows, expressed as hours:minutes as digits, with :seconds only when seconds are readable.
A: 12:58
